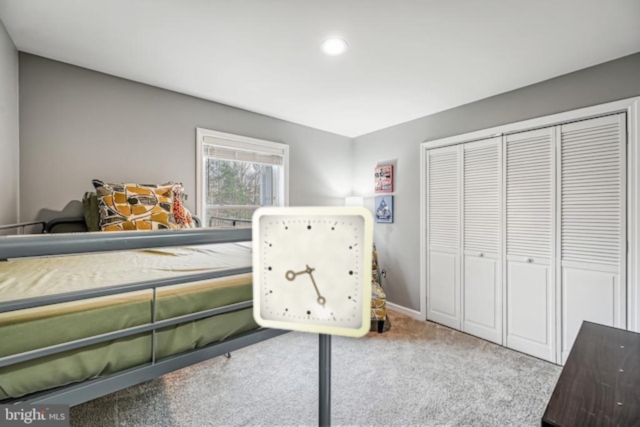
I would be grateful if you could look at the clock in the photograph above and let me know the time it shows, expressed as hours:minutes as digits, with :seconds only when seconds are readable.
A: 8:26
